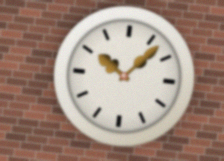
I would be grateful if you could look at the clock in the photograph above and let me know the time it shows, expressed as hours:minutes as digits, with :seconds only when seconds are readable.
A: 10:07
